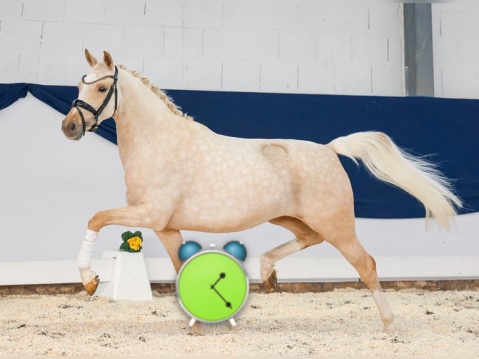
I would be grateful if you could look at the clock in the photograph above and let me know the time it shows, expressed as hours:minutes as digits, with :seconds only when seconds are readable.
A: 1:23
